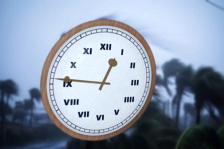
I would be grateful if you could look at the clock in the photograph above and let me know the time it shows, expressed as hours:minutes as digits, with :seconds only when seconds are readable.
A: 12:46
